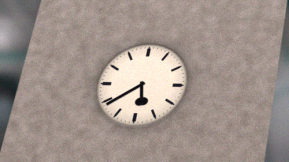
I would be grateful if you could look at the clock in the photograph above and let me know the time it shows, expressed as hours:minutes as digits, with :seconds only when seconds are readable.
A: 5:39
